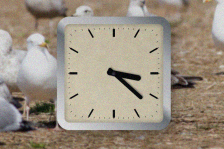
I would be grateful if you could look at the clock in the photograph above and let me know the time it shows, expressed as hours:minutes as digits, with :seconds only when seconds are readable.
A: 3:22
